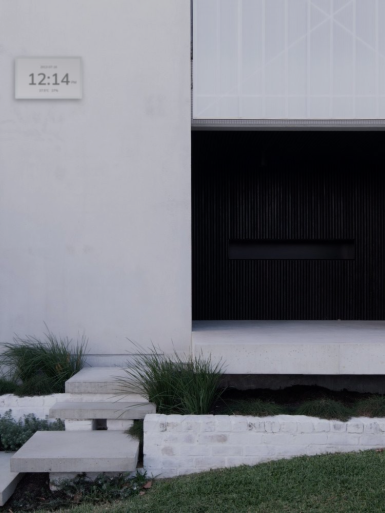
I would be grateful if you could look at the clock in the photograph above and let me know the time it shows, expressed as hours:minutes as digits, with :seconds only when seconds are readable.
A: 12:14
